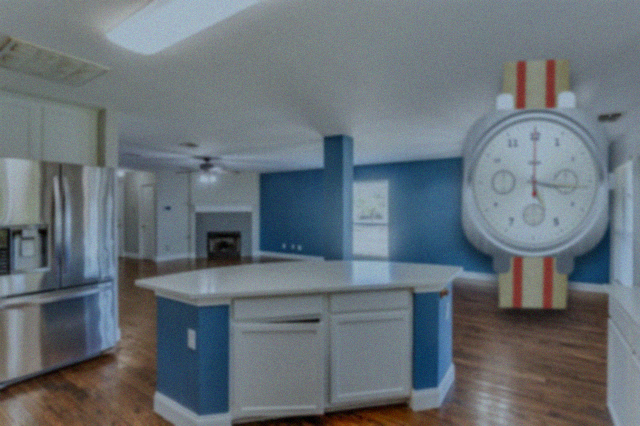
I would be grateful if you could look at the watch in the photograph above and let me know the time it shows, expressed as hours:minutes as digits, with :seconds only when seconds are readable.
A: 5:16
